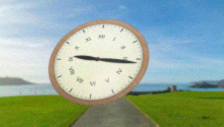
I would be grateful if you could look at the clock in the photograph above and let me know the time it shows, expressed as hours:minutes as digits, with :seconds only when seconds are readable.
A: 9:16
